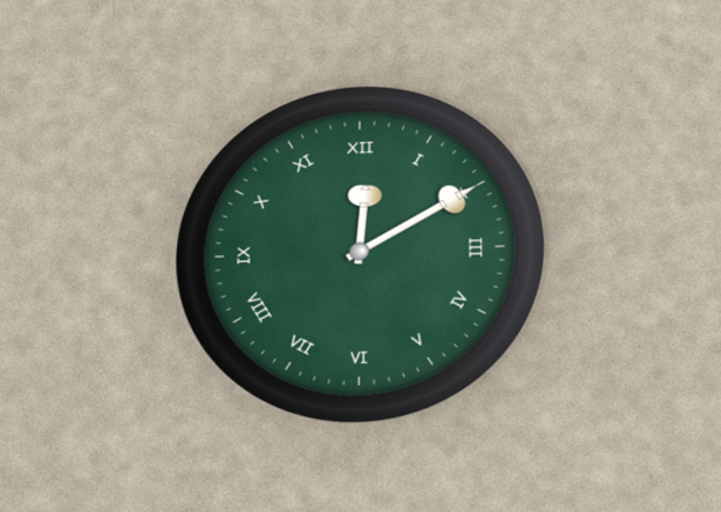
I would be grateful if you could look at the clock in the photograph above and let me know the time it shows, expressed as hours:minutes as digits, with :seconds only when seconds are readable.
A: 12:10
